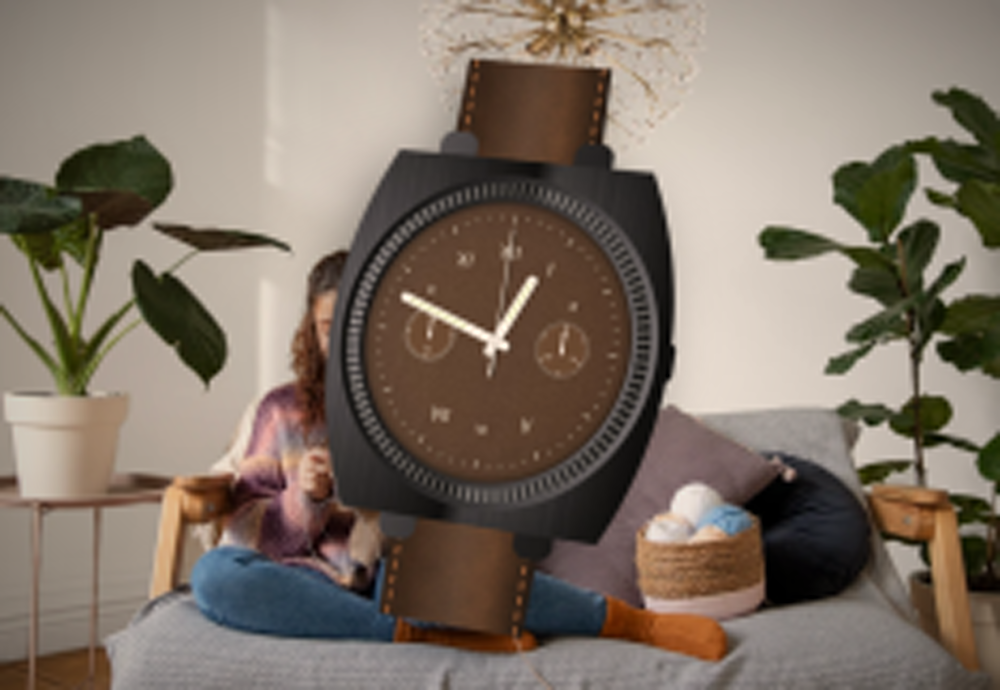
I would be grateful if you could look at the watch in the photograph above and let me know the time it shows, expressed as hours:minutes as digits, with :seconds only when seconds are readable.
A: 12:48
